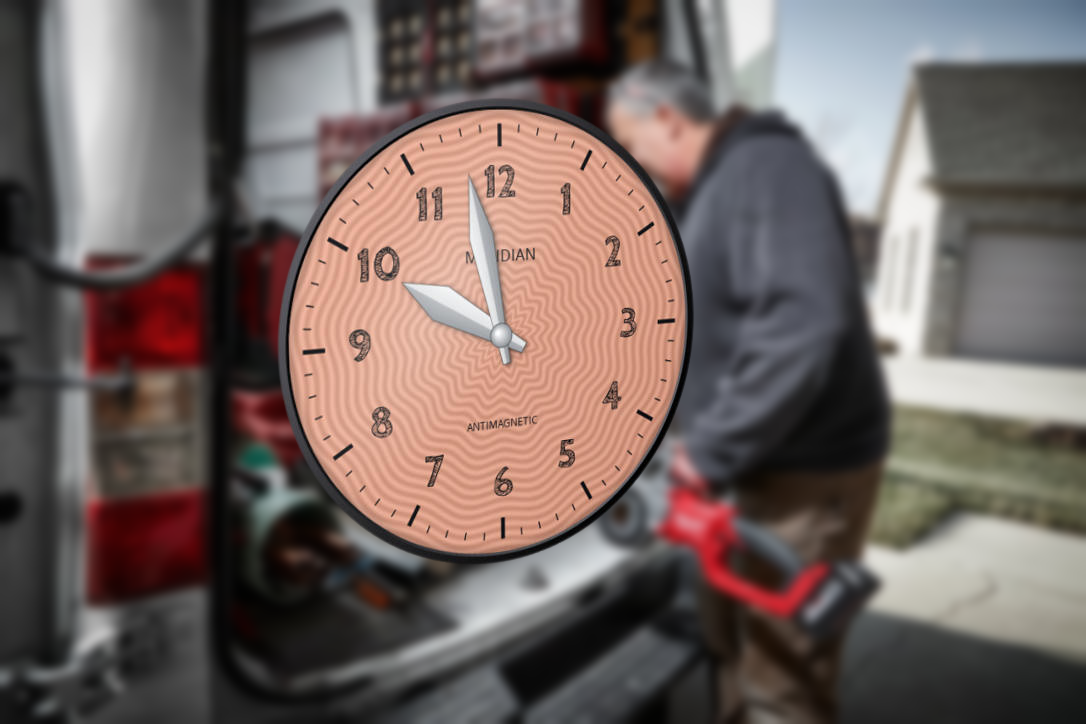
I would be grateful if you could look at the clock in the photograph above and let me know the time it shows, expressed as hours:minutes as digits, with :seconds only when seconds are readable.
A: 9:58
